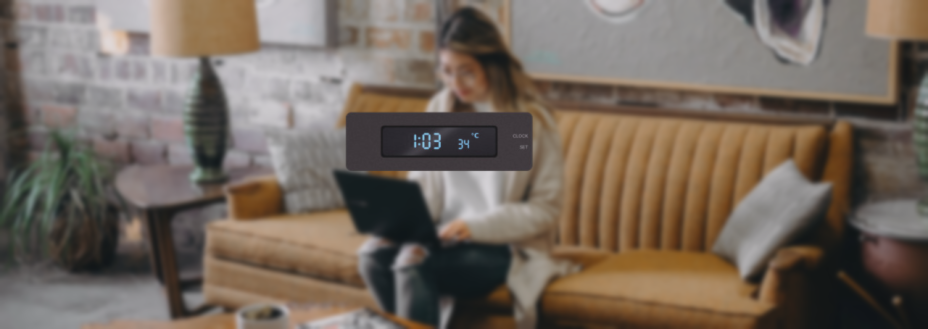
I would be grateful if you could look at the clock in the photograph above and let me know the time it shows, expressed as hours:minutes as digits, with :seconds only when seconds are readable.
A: 1:03
